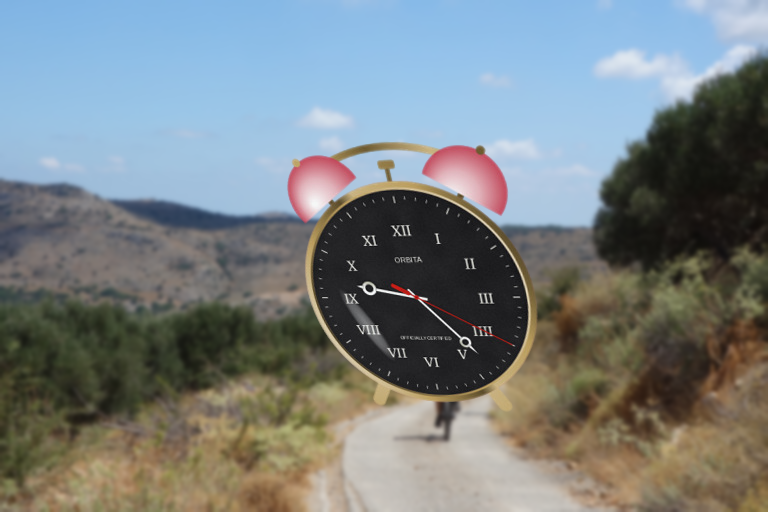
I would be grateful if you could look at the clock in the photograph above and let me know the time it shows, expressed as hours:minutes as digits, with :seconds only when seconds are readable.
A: 9:23:20
